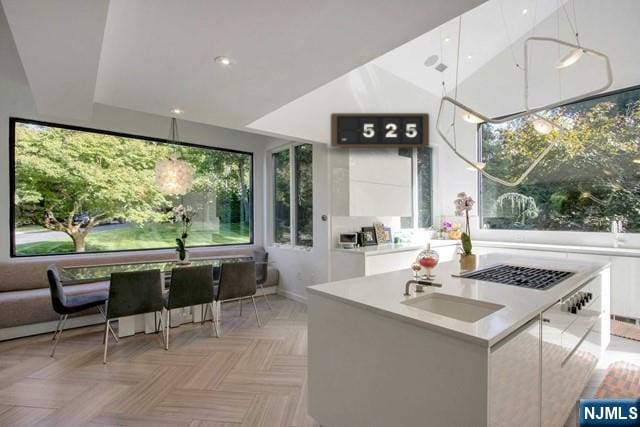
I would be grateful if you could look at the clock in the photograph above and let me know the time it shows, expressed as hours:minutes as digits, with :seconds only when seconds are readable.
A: 5:25
